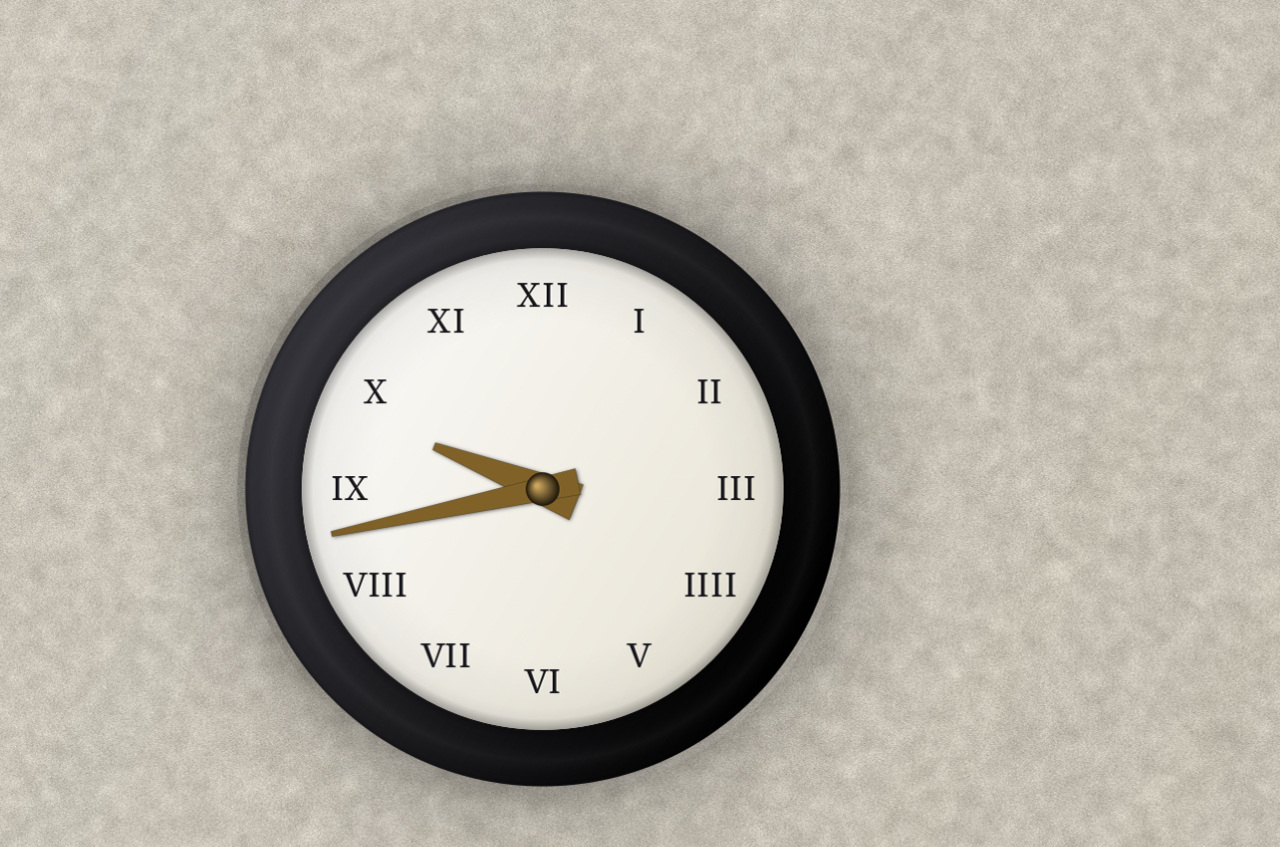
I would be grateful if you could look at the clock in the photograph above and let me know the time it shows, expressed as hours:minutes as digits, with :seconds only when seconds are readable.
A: 9:43
